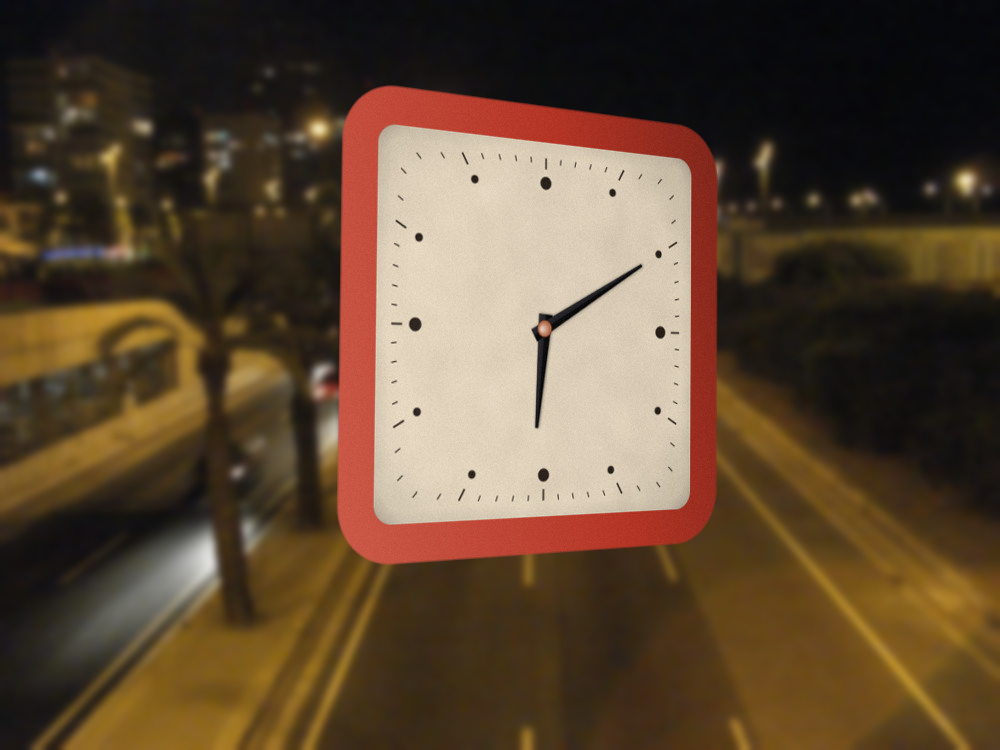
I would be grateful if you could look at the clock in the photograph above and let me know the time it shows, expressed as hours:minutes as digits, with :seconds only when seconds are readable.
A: 6:10
